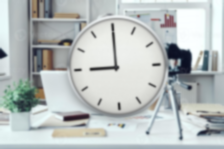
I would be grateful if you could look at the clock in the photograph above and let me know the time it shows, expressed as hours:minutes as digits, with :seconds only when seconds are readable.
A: 9:00
